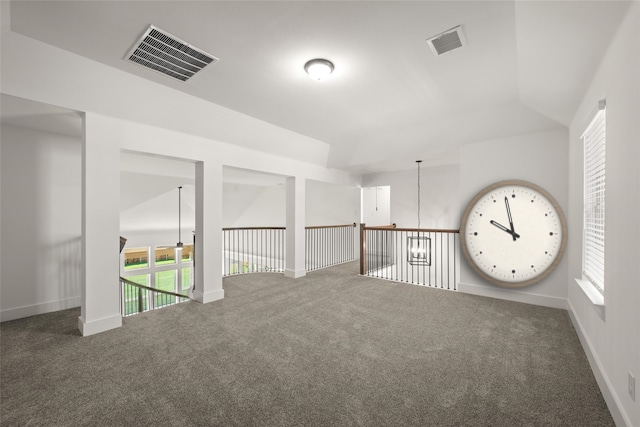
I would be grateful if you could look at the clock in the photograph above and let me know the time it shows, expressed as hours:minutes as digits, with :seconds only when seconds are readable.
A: 9:58
